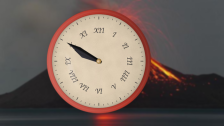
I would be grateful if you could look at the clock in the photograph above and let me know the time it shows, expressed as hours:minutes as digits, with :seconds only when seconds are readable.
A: 9:50
